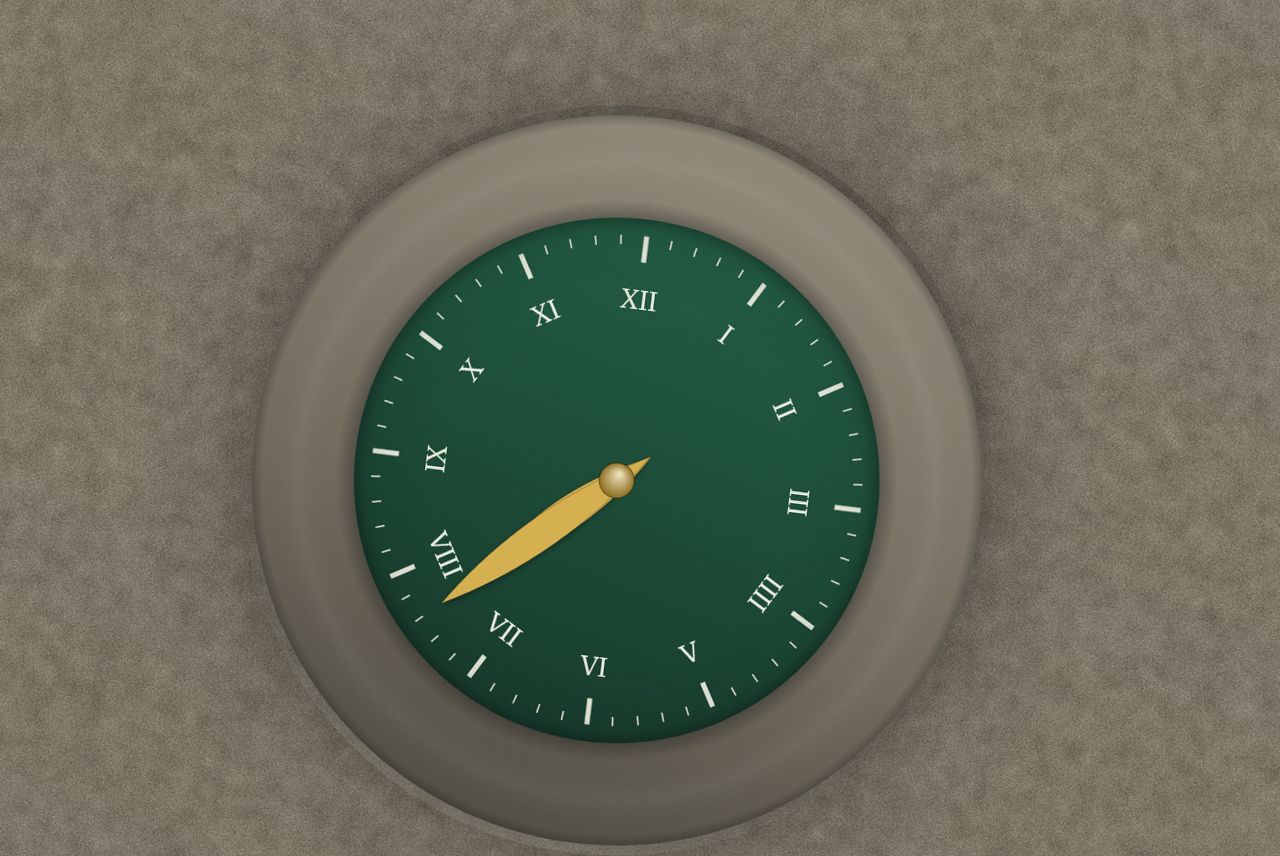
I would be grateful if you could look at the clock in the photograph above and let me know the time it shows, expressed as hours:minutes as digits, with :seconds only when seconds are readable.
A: 7:38
